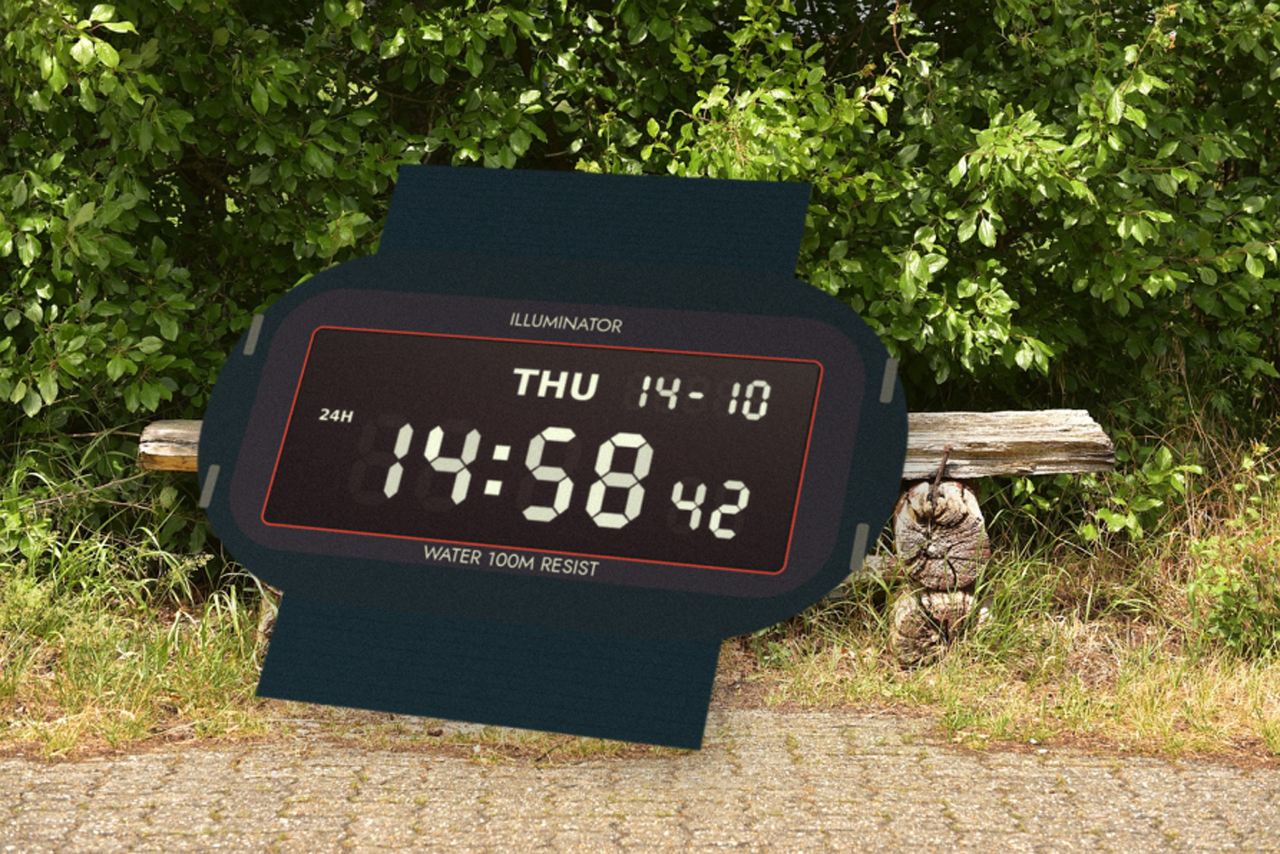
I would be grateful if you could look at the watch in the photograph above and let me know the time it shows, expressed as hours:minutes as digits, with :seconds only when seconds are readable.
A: 14:58:42
